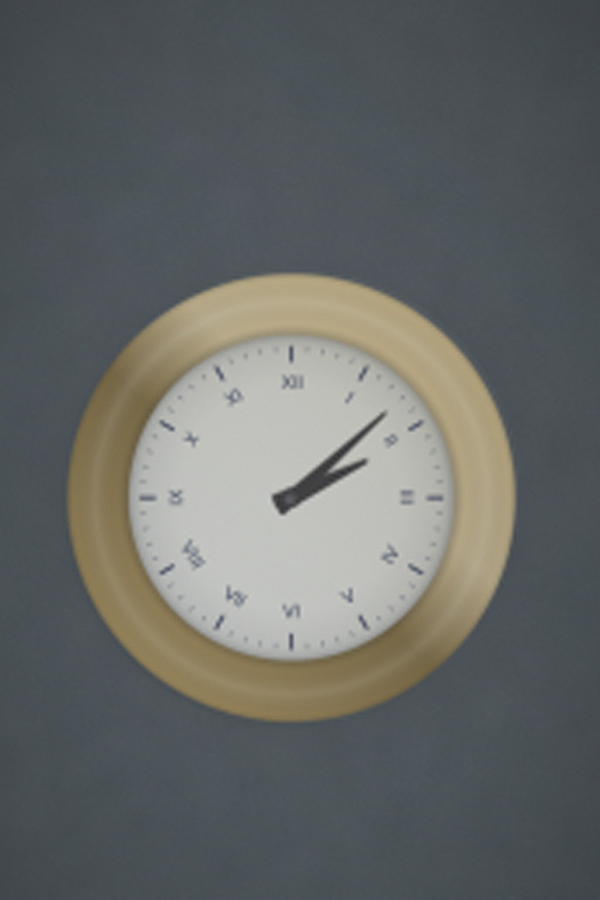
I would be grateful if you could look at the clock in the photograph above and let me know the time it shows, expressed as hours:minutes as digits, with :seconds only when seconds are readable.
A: 2:08
